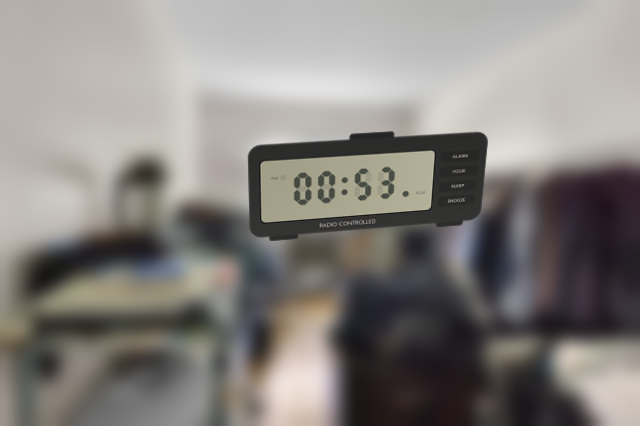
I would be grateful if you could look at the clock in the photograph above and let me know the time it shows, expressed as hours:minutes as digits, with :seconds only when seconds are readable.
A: 0:53
